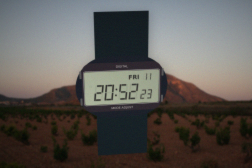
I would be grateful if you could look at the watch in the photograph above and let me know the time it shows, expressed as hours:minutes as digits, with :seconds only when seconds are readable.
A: 20:52:23
